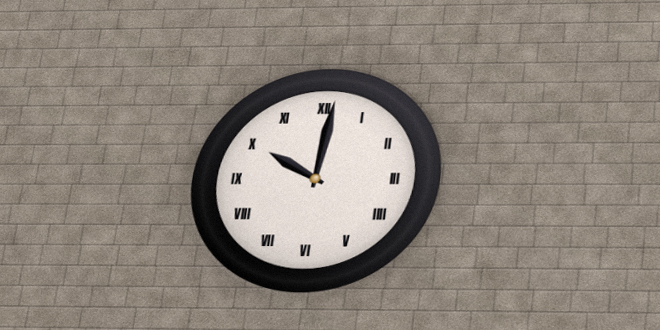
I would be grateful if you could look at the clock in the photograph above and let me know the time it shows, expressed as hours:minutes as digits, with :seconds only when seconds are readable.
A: 10:01
